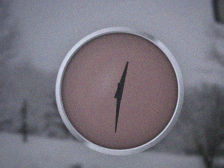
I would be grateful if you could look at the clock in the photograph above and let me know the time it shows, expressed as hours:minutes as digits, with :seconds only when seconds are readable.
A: 12:31
